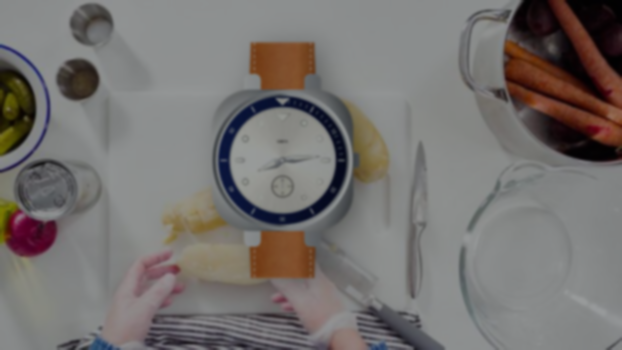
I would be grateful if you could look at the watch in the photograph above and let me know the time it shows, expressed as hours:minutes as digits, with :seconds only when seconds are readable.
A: 8:14
